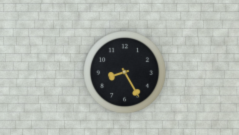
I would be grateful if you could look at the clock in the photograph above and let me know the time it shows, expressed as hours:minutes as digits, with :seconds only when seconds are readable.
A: 8:25
